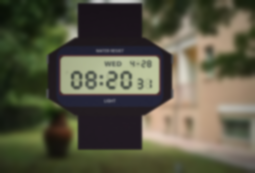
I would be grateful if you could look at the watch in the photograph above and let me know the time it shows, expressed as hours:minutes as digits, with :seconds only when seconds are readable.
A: 8:20:31
